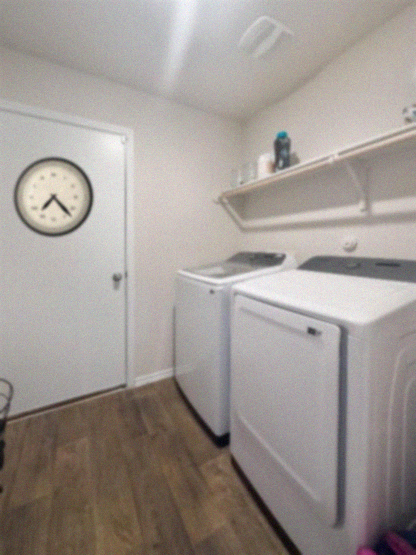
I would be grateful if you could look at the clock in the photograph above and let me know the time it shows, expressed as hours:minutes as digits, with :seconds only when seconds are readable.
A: 7:23
